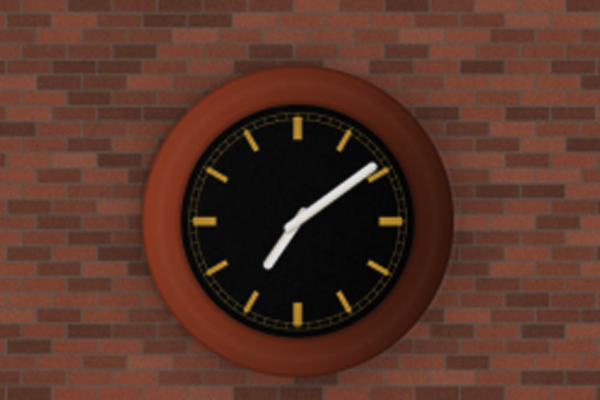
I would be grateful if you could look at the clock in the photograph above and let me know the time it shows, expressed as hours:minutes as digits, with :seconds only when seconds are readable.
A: 7:09
